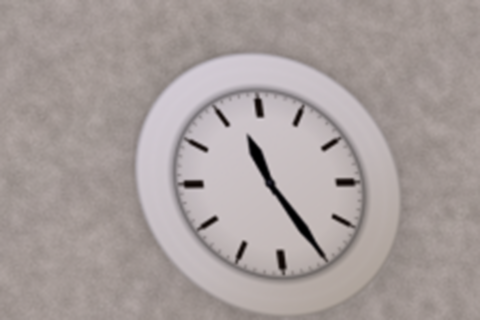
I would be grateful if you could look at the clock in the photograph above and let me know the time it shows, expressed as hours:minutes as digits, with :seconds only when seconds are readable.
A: 11:25
